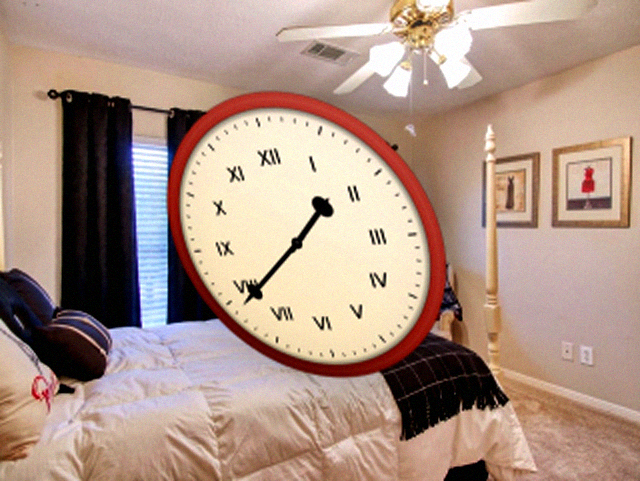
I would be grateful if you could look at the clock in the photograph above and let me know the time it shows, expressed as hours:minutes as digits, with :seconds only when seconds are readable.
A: 1:39
